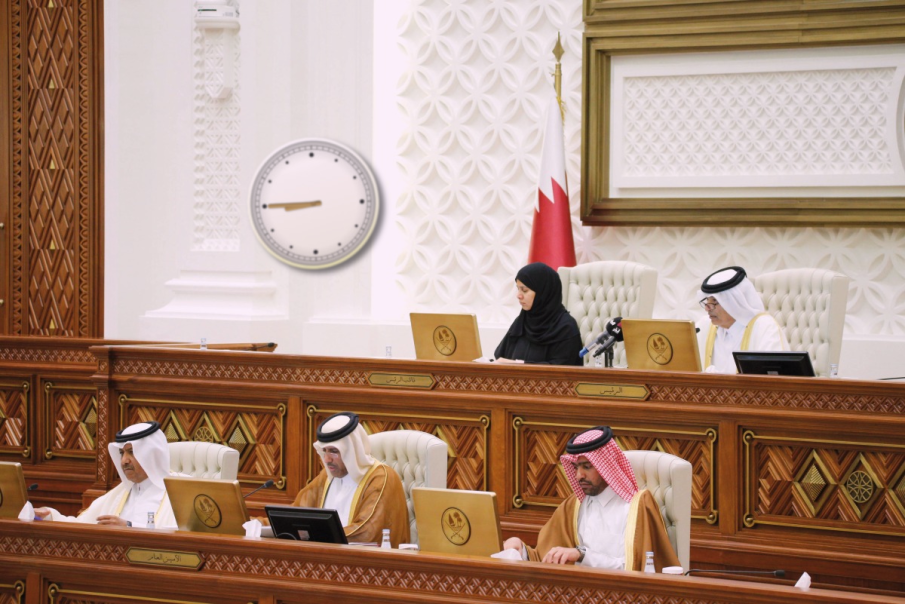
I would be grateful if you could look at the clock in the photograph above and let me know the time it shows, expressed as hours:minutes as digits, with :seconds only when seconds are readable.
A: 8:45
